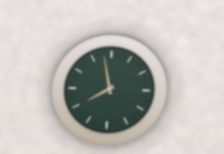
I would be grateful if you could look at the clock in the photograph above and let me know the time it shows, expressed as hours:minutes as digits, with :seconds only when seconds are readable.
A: 7:58
